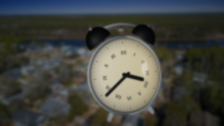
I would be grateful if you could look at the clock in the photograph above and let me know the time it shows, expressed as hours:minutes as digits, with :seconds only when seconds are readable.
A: 3:39
